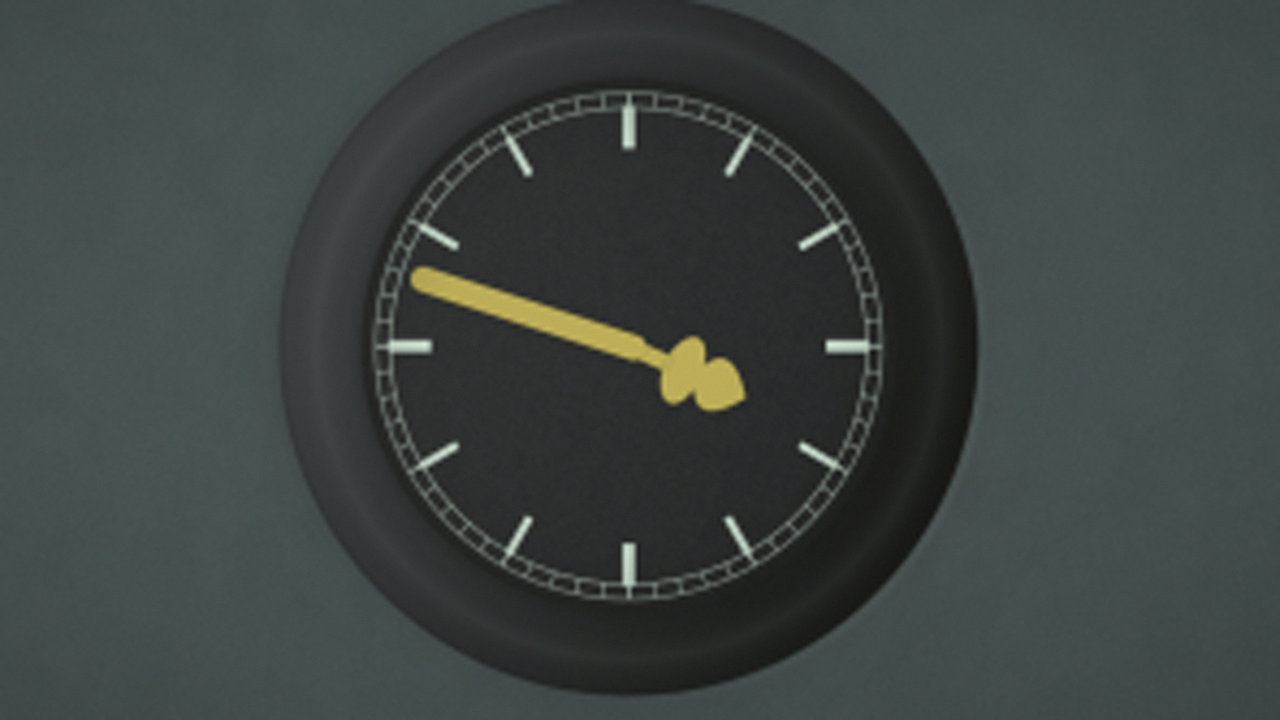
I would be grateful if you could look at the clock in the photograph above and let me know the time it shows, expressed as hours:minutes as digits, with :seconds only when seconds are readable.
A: 3:48
